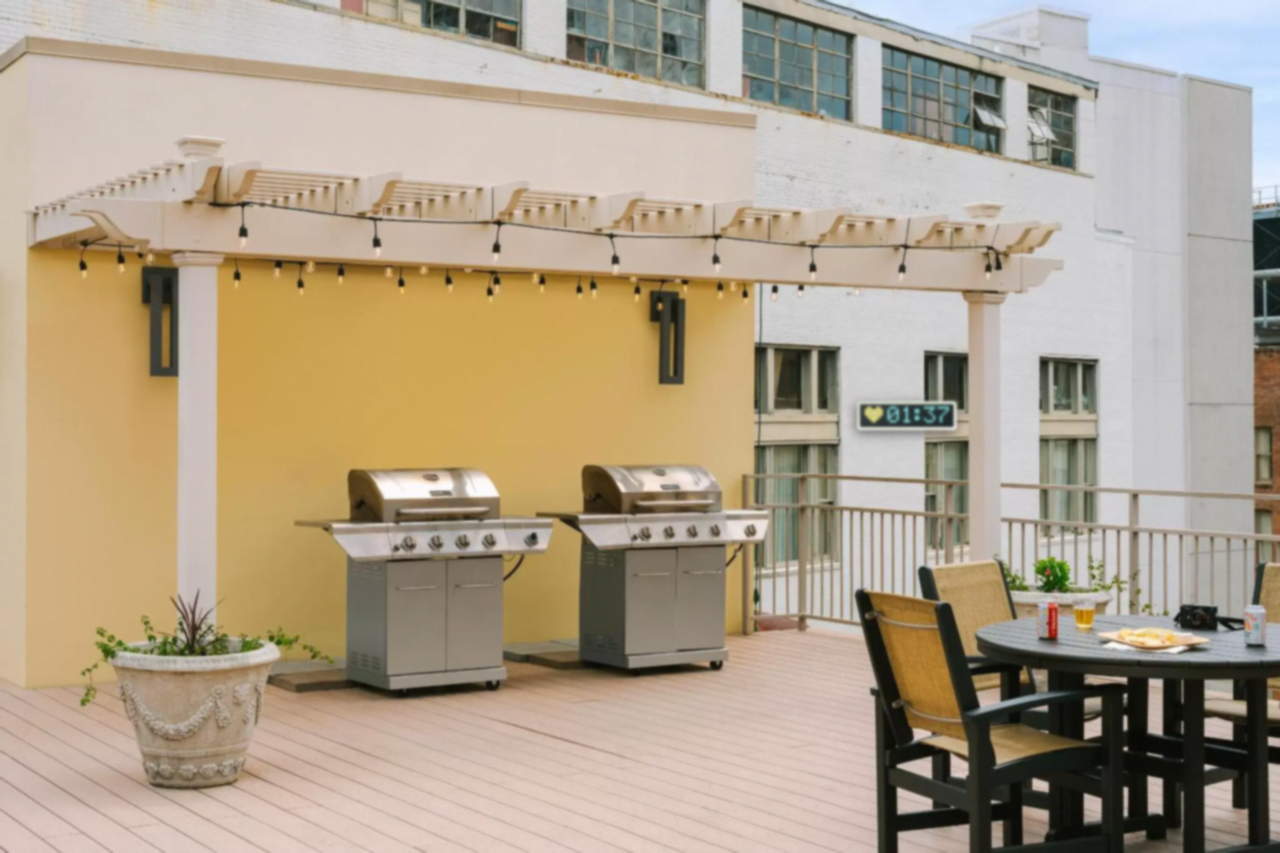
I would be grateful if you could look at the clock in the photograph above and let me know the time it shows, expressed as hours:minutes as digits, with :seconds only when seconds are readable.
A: 1:37
